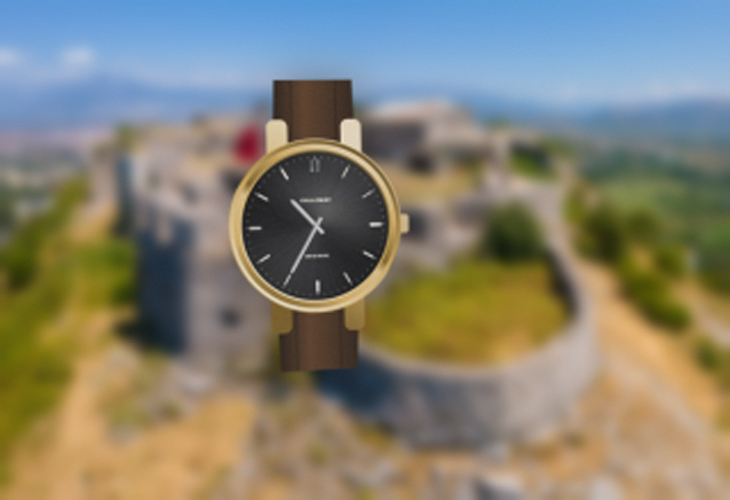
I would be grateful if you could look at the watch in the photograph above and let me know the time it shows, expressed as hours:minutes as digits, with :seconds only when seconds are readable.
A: 10:35
